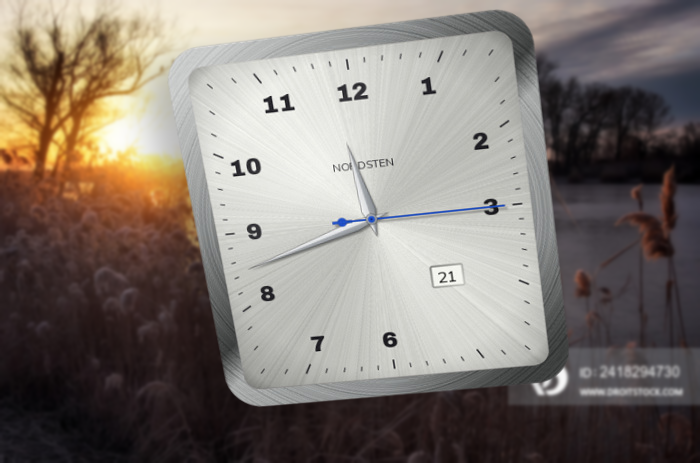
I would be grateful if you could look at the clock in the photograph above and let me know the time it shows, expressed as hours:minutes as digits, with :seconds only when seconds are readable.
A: 11:42:15
